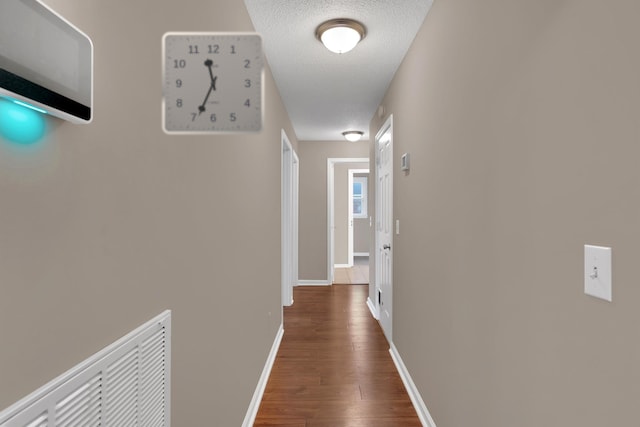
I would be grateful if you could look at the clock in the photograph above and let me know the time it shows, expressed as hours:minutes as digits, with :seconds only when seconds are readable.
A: 11:34
